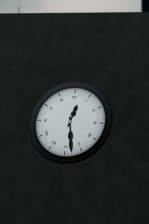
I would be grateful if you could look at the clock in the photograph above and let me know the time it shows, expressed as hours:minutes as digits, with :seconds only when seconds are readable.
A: 12:28
